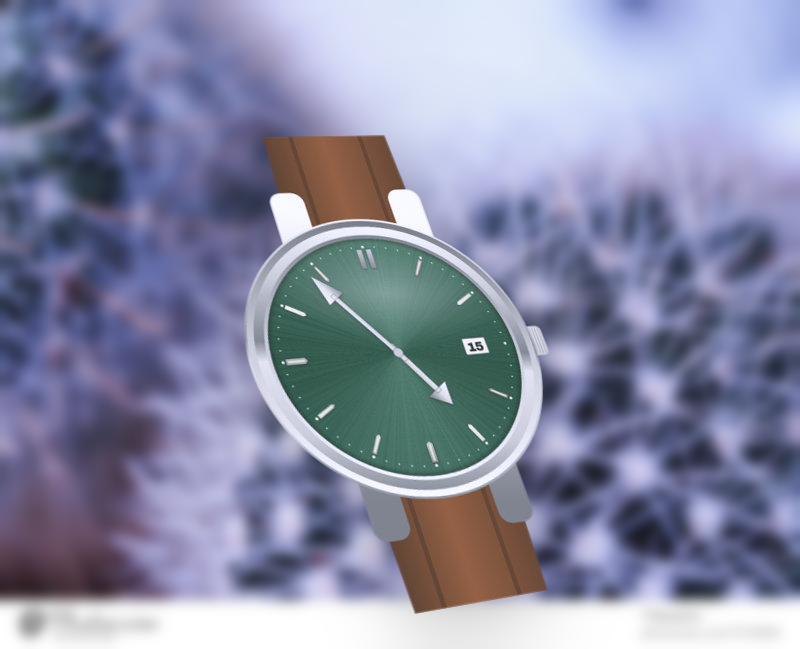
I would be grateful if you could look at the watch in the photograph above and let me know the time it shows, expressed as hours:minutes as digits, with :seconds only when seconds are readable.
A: 4:54
